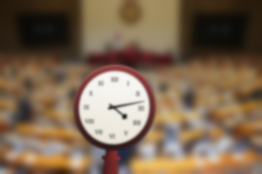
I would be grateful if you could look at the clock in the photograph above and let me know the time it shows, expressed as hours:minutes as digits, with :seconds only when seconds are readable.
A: 4:13
